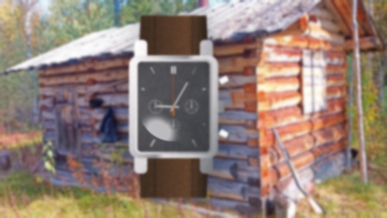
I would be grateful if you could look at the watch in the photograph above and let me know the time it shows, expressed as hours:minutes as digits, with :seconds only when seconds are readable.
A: 9:05
